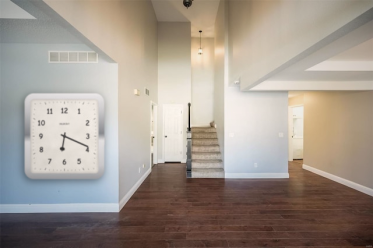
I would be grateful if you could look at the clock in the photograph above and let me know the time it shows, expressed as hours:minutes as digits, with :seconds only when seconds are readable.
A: 6:19
